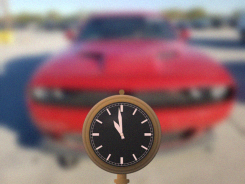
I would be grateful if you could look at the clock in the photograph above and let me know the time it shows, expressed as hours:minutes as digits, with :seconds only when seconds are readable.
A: 10:59
